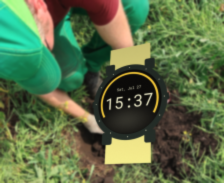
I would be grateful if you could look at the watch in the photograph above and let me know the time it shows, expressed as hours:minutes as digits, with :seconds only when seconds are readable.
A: 15:37
